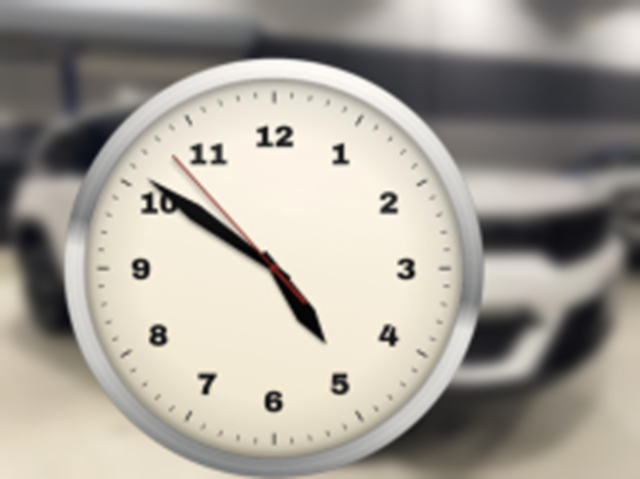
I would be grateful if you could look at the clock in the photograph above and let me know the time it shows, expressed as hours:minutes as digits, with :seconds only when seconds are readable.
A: 4:50:53
